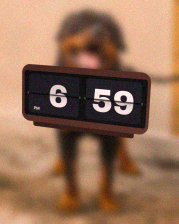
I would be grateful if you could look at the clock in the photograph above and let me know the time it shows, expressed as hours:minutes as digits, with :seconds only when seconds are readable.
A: 6:59
